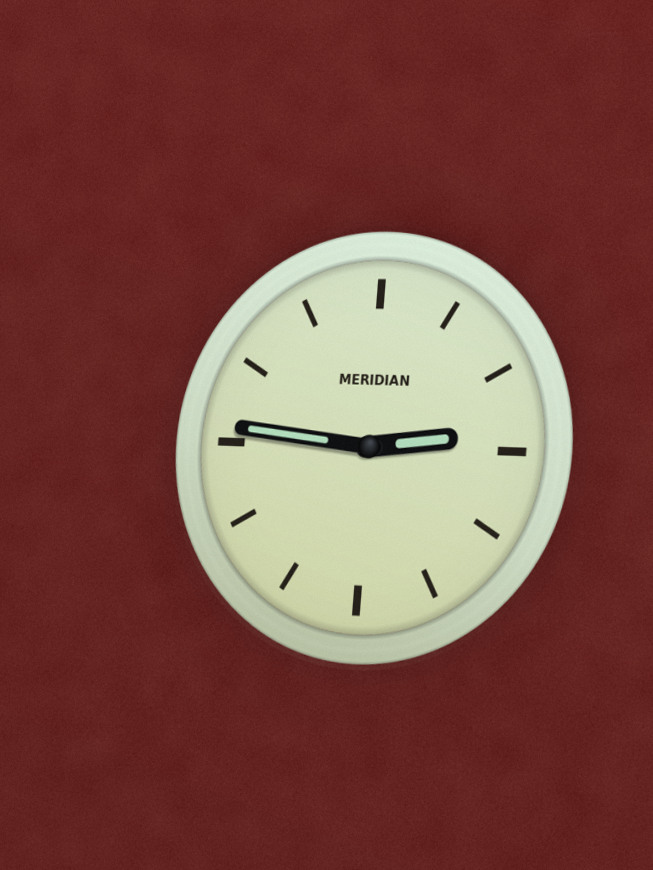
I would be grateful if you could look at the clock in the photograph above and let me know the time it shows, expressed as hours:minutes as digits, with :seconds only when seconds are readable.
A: 2:46
